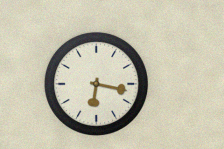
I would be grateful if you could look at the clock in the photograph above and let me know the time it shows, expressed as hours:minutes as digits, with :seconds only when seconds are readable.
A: 6:17
